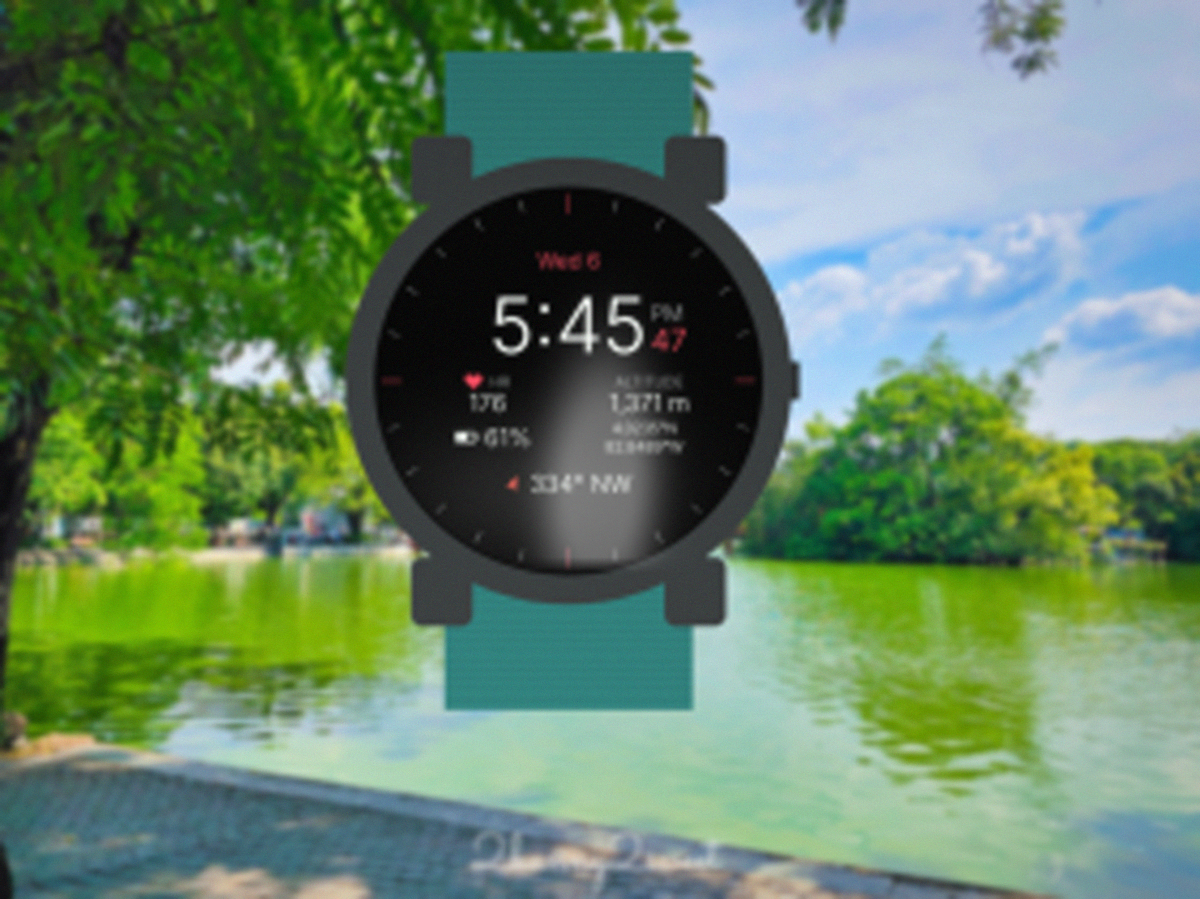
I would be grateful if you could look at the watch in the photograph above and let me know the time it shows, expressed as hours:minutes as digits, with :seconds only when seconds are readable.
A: 5:45
